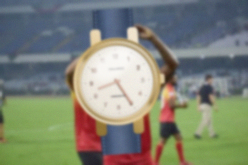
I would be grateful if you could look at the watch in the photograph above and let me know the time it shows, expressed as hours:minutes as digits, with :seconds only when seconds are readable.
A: 8:25
